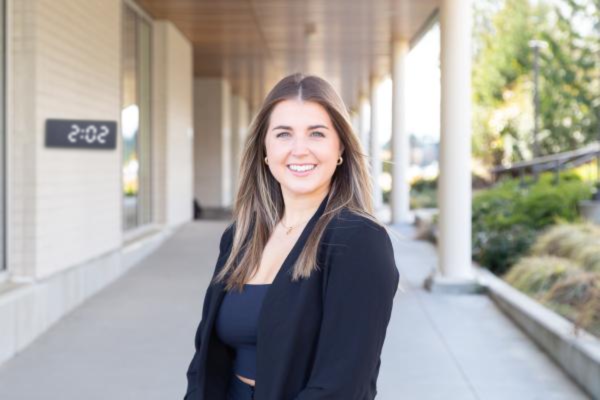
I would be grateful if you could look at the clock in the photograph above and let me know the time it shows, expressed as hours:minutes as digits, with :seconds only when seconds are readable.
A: 2:02
